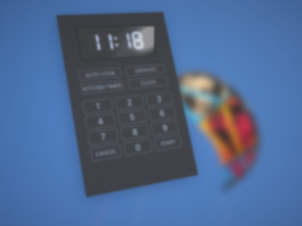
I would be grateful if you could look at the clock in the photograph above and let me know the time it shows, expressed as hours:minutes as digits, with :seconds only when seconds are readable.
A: 11:18
